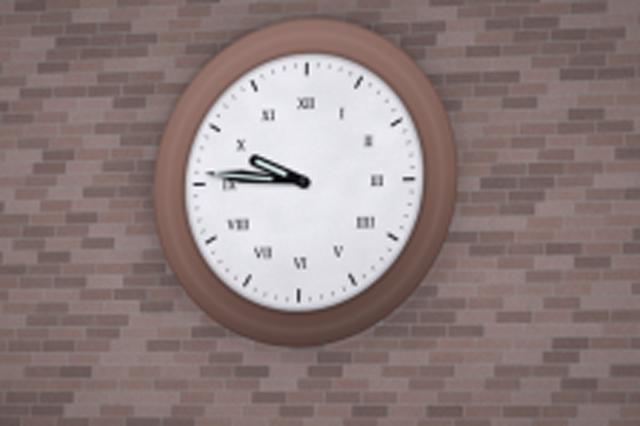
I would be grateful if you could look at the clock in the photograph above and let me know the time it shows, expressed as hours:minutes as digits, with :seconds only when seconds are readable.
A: 9:46
